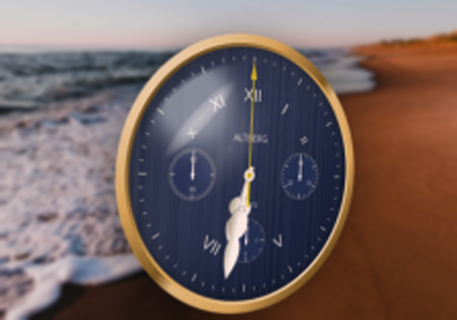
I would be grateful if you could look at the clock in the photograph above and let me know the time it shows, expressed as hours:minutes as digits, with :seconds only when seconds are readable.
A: 6:32
